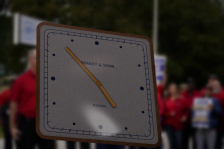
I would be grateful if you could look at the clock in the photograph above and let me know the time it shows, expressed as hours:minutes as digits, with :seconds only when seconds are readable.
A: 4:53
